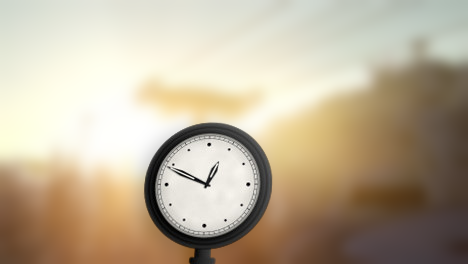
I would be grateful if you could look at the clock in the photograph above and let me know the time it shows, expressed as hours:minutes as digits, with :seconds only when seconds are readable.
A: 12:49
